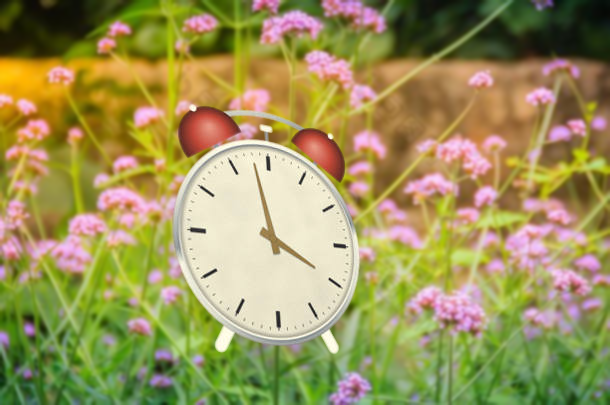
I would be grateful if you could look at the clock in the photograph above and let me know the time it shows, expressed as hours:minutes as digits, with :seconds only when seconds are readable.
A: 3:58
